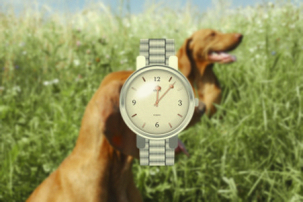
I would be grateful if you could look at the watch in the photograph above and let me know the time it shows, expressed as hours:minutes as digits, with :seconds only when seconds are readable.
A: 12:07
